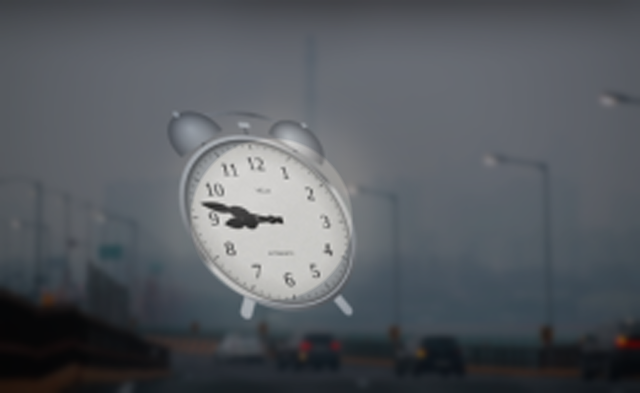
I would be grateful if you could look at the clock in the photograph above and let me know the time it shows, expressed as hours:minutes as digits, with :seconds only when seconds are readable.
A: 8:47
